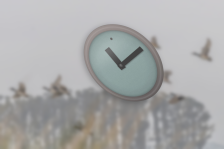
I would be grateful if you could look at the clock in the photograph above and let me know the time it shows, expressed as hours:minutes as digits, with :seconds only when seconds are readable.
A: 11:10
